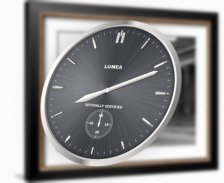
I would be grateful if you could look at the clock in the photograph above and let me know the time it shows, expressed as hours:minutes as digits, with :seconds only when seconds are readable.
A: 8:11
